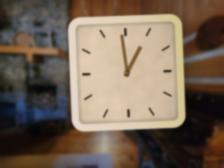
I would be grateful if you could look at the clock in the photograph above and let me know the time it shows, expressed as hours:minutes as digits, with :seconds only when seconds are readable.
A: 12:59
